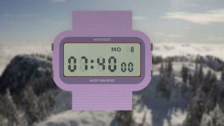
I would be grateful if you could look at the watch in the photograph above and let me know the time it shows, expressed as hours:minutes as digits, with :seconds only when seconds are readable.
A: 7:40:00
